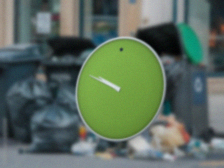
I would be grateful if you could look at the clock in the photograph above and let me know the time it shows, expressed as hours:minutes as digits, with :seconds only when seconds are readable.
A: 9:48
